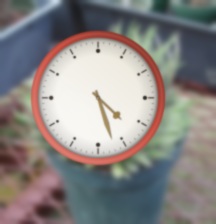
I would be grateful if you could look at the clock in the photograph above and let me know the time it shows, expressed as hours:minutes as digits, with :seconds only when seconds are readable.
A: 4:27
